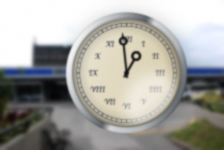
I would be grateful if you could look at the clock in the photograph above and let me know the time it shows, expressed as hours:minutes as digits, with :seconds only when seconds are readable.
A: 12:59
